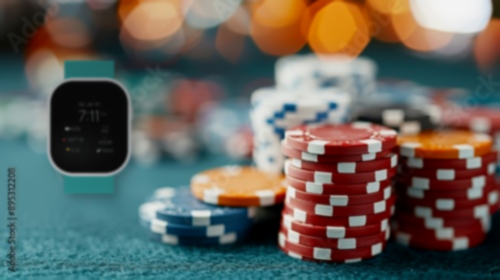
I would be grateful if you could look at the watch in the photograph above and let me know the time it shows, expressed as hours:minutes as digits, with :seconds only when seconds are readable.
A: 7:11
